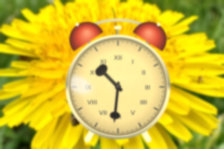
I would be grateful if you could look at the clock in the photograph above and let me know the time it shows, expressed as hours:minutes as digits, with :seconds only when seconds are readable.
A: 10:31
